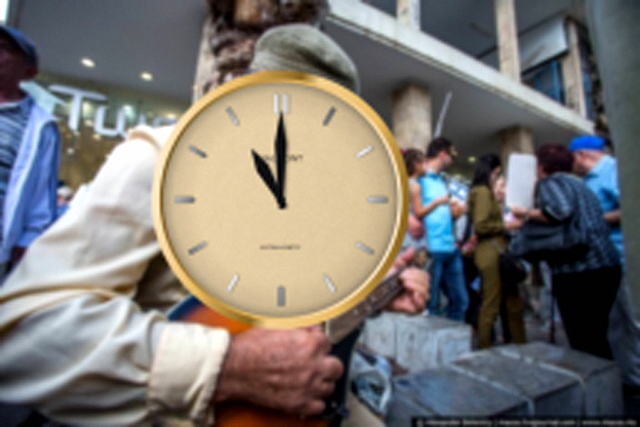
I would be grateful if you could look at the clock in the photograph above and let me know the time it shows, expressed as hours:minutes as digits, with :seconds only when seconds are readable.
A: 11:00
